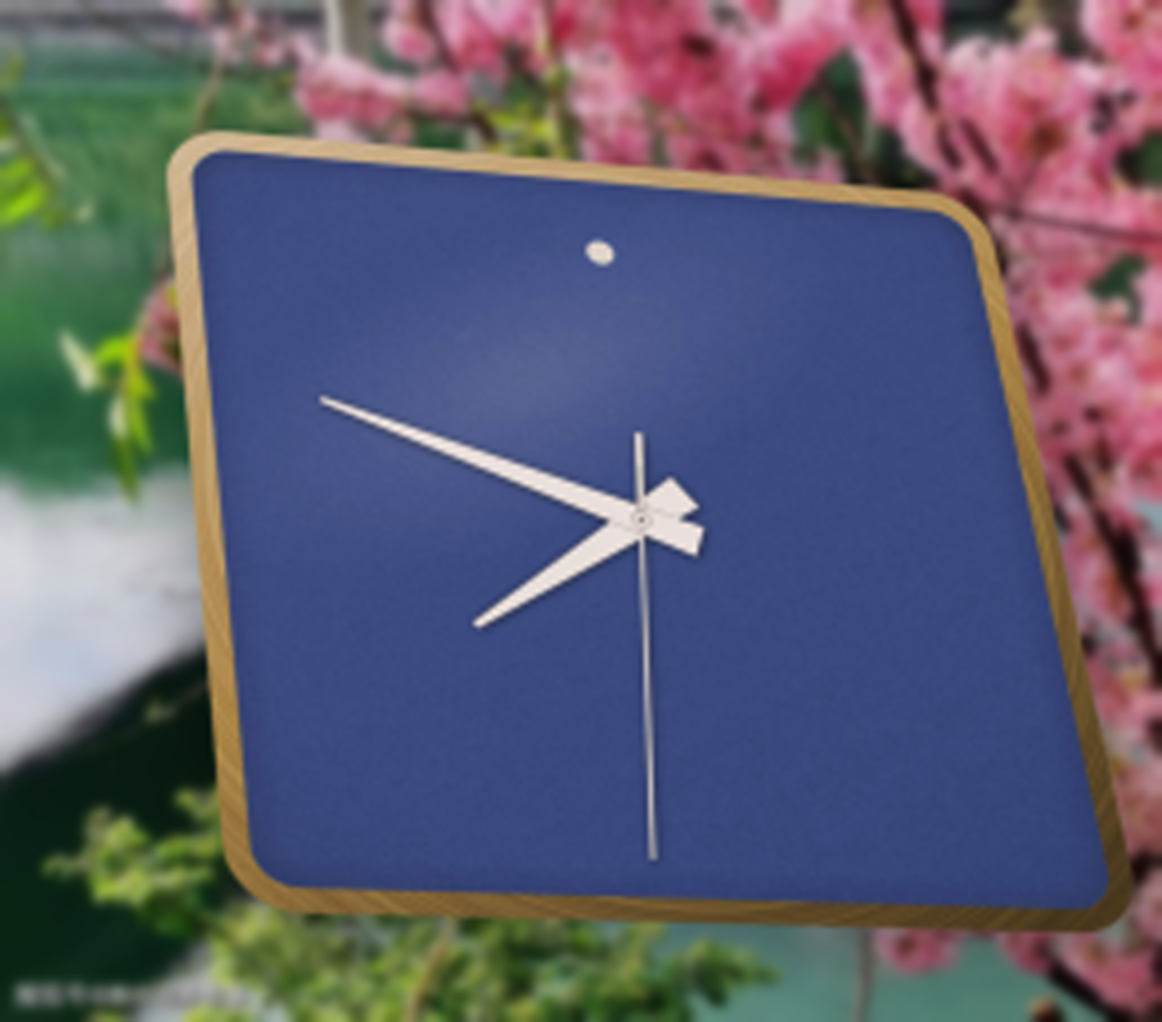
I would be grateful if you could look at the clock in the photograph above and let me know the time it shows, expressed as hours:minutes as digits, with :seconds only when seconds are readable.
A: 7:48:31
